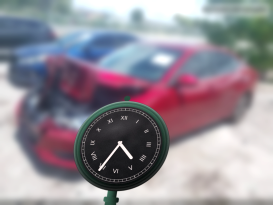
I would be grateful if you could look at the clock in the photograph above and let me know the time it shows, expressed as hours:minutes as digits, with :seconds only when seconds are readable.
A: 4:35
